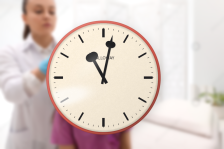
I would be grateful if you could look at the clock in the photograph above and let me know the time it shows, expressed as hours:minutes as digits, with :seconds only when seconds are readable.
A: 11:02
